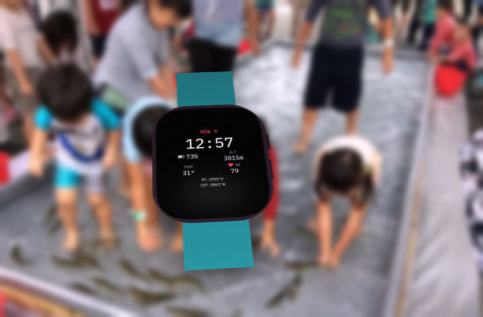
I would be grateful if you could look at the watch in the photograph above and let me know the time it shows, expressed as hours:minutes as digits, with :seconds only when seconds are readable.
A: 12:57
